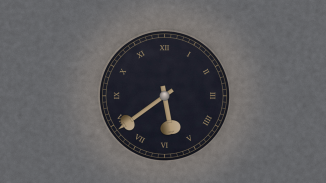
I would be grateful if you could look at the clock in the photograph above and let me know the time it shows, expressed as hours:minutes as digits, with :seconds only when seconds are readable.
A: 5:39
